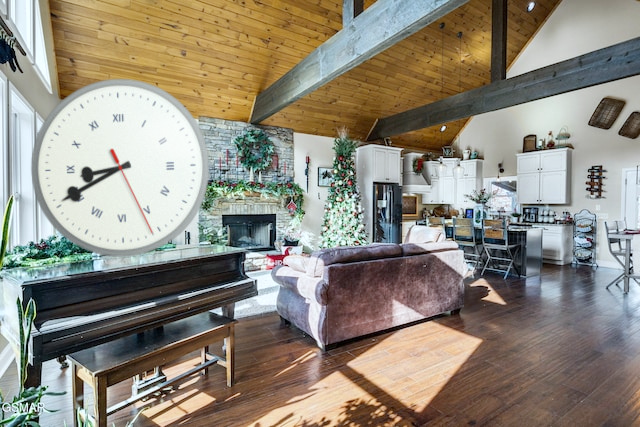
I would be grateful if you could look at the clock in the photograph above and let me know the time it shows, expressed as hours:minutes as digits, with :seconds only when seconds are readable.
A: 8:40:26
